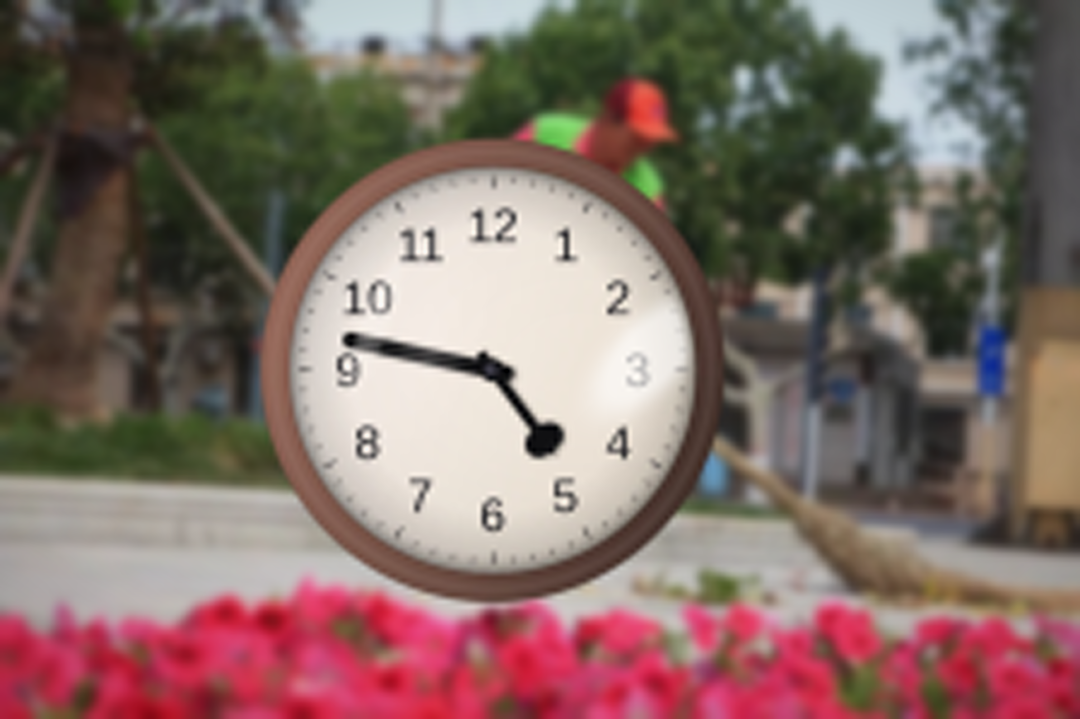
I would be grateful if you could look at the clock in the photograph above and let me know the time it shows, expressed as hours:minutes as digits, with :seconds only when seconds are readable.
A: 4:47
